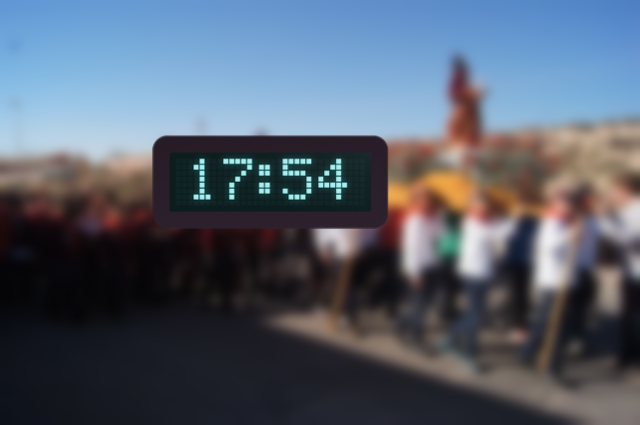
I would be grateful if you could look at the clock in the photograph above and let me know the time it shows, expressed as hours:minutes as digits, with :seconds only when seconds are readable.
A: 17:54
